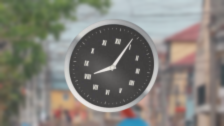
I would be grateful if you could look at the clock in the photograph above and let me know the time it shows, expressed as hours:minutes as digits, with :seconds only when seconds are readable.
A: 8:04
